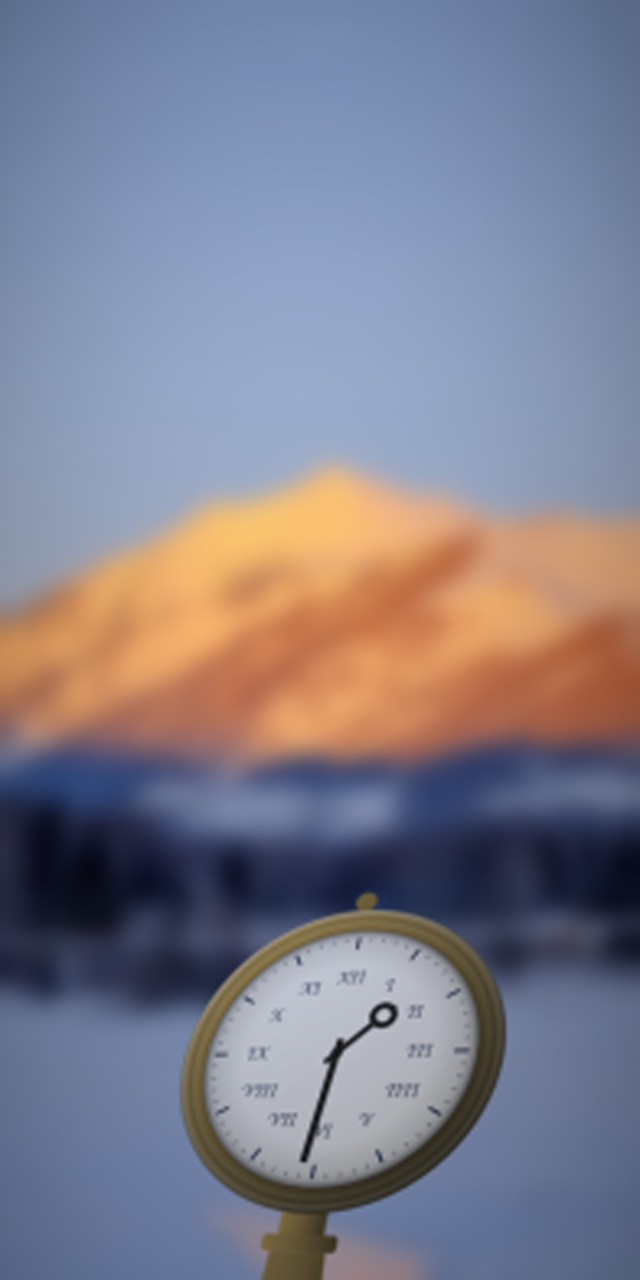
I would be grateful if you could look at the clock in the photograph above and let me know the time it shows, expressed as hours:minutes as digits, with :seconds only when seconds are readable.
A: 1:31
